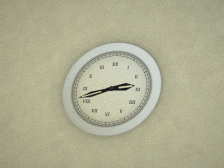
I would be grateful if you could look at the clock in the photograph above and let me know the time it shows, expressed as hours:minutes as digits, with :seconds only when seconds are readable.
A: 2:42
